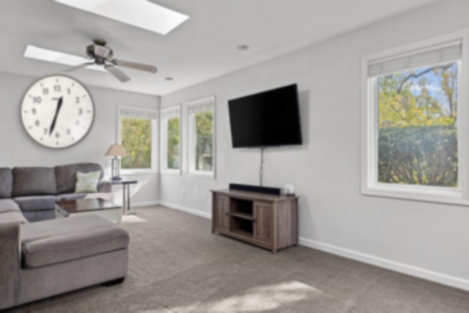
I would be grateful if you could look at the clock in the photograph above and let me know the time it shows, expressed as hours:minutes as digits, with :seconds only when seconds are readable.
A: 12:33
